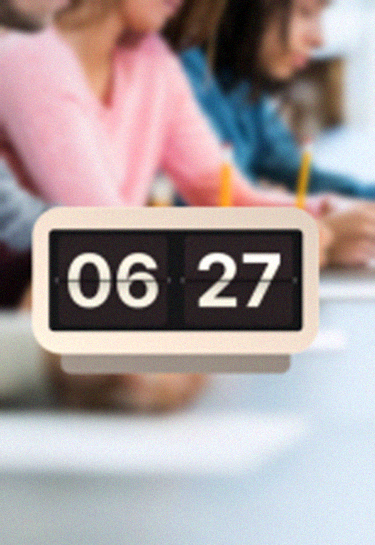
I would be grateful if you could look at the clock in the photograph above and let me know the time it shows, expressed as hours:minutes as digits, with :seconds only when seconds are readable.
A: 6:27
